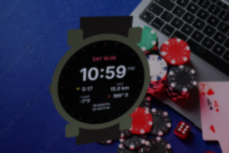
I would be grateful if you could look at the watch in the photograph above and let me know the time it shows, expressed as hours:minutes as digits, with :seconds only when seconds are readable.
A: 10:59
